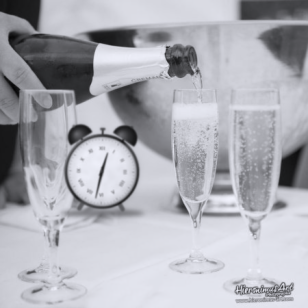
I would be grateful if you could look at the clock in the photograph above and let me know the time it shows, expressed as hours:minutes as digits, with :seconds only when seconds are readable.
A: 12:32
